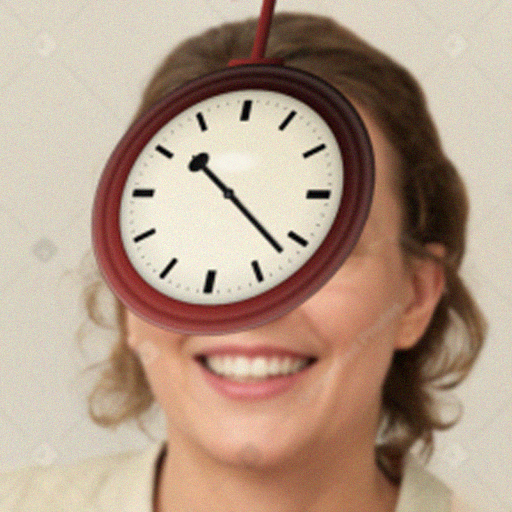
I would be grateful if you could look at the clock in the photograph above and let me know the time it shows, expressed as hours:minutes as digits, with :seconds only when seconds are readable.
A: 10:22
